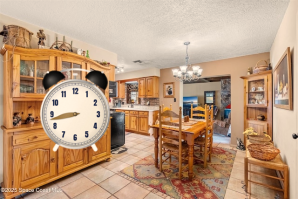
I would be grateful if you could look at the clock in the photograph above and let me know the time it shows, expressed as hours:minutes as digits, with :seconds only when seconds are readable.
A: 8:43
